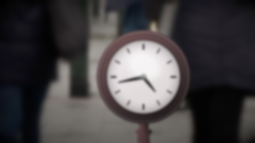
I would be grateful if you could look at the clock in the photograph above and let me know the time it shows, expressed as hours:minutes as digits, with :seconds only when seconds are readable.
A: 4:43
